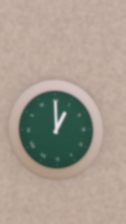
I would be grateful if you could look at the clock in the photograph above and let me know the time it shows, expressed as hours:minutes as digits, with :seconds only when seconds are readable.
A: 1:00
